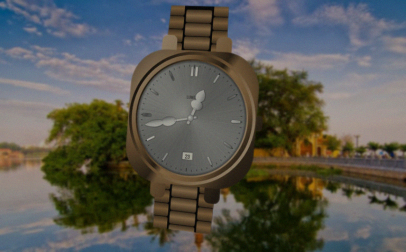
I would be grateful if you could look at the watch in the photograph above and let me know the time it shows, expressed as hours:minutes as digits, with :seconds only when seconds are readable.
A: 12:43
